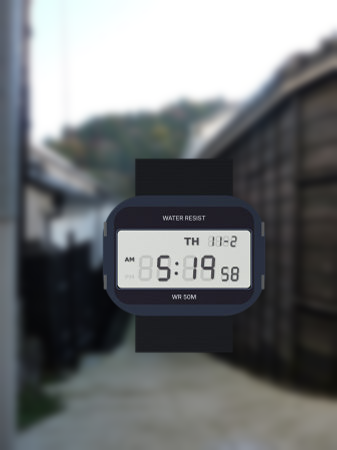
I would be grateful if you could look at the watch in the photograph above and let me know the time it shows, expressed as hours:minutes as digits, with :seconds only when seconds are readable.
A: 5:19:58
